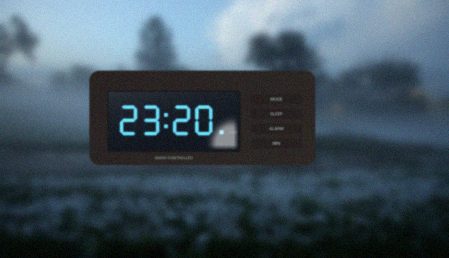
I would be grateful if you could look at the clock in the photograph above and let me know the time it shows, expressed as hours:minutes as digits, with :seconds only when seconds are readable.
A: 23:20
